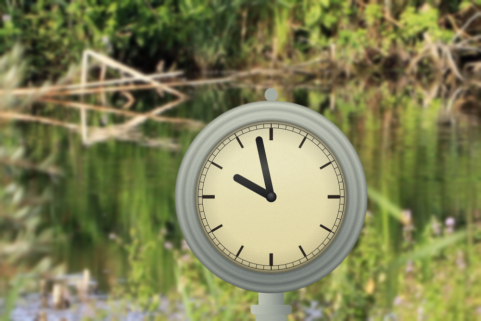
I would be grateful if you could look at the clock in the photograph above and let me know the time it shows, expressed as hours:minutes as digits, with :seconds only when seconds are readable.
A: 9:58
